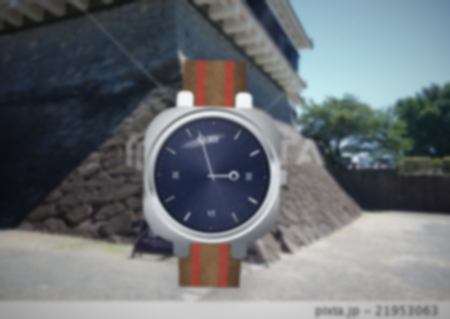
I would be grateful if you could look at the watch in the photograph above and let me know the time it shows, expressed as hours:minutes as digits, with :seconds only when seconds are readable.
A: 2:57
